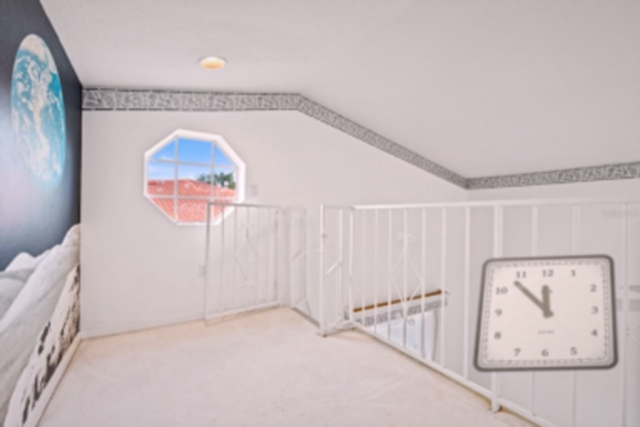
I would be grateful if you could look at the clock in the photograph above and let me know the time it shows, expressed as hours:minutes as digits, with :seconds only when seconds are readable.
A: 11:53
